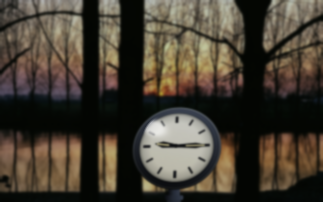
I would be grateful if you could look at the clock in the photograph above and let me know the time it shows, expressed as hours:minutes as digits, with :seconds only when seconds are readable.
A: 9:15
